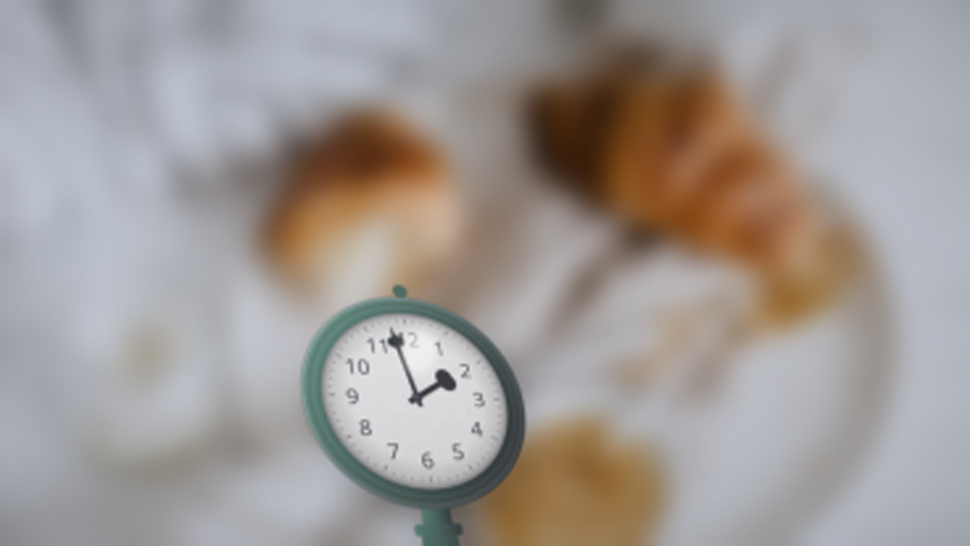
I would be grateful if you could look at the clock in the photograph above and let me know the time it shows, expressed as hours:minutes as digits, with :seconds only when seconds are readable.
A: 1:58
